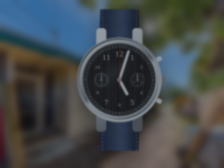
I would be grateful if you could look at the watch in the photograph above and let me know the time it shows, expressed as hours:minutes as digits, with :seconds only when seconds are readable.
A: 5:03
